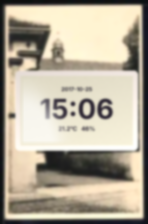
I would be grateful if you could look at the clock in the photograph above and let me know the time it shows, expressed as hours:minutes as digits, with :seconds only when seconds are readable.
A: 15:06
